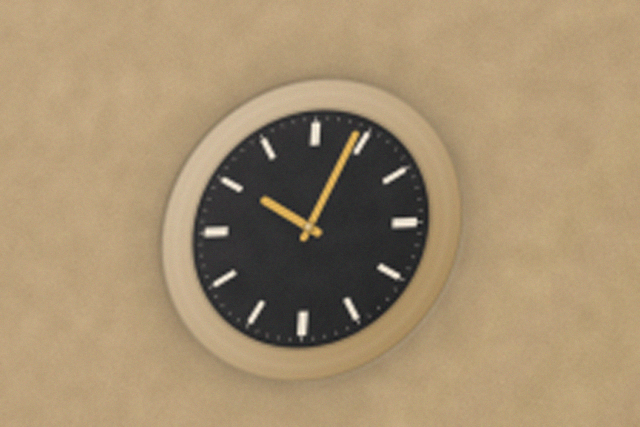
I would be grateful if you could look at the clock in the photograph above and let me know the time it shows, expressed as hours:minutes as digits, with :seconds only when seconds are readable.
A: 10:04
